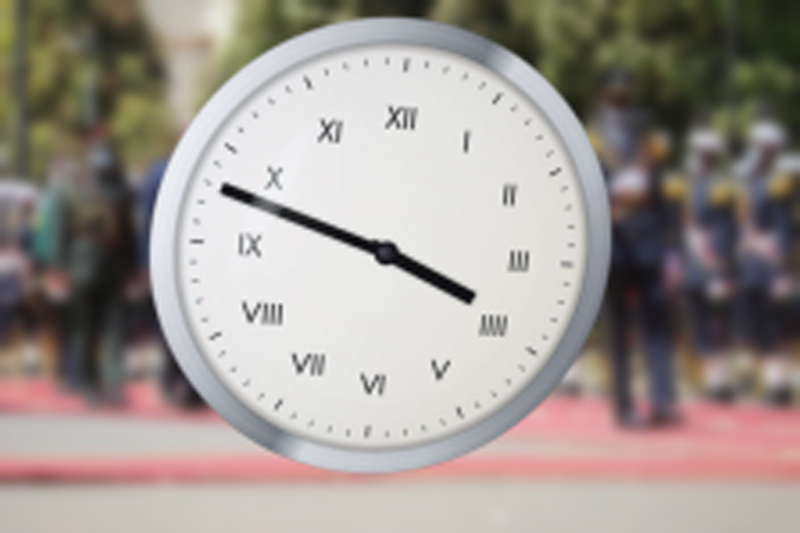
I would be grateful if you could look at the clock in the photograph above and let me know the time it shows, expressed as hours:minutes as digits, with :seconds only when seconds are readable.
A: 3:48
